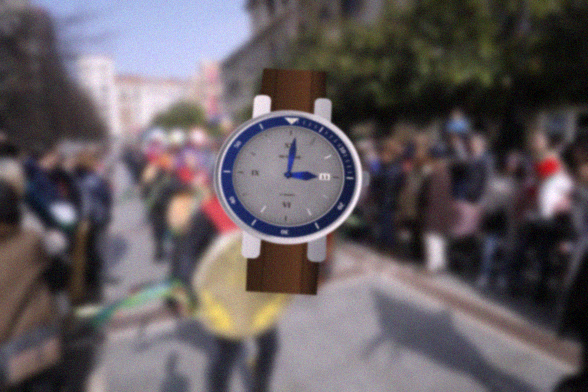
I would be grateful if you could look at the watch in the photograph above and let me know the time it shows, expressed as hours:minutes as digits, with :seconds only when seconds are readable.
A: 3:01
